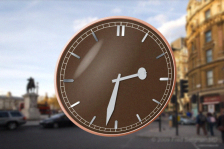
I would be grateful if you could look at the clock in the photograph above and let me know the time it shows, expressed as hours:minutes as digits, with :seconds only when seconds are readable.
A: 2:32
